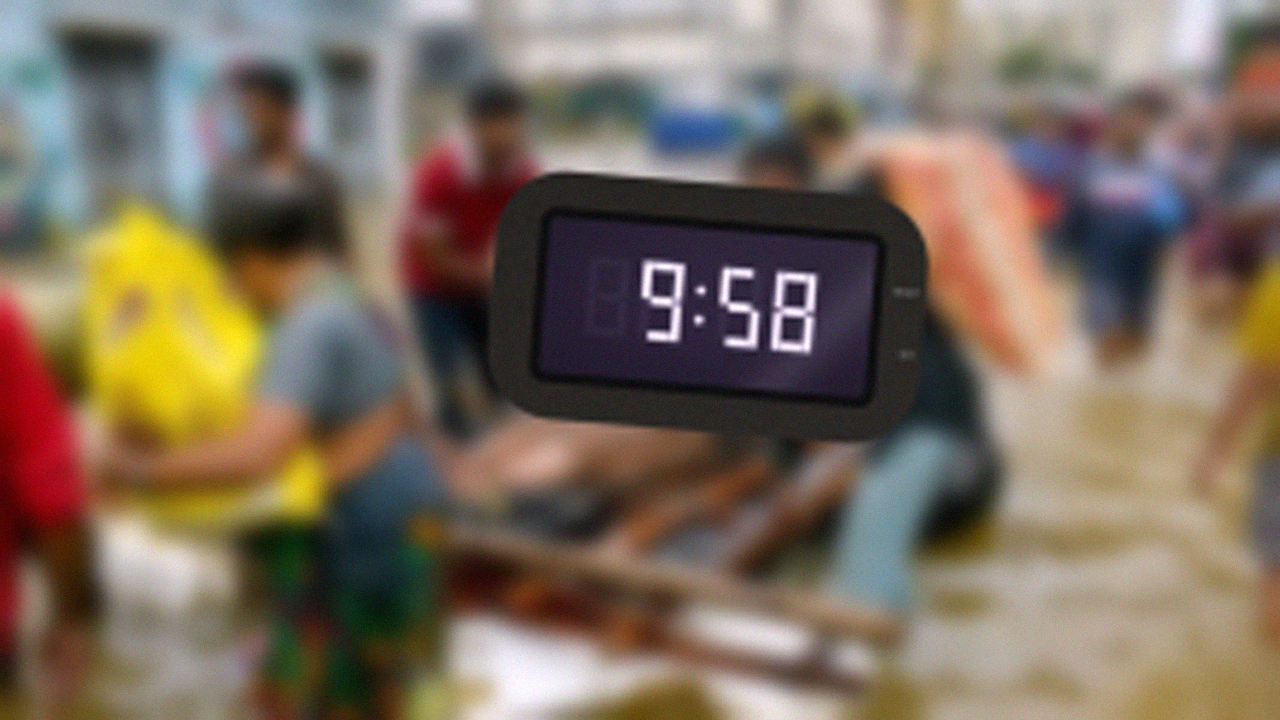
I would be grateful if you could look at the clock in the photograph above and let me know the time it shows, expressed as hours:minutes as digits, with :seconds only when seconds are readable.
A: 9:58
